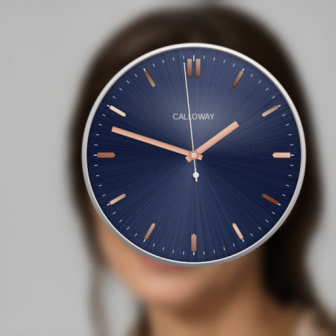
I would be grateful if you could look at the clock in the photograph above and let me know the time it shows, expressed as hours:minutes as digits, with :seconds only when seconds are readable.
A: 1:47:59
